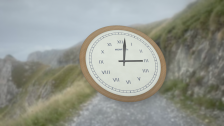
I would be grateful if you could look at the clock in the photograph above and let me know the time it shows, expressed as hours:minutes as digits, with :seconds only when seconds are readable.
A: 3:02
